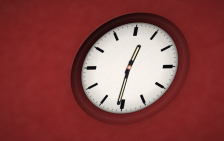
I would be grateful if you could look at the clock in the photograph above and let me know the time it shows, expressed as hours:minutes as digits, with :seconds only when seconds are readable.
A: 12:31
